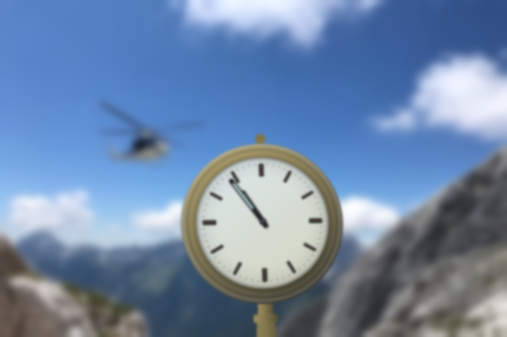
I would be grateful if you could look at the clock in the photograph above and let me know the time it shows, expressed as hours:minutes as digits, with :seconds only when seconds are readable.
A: 10:54
